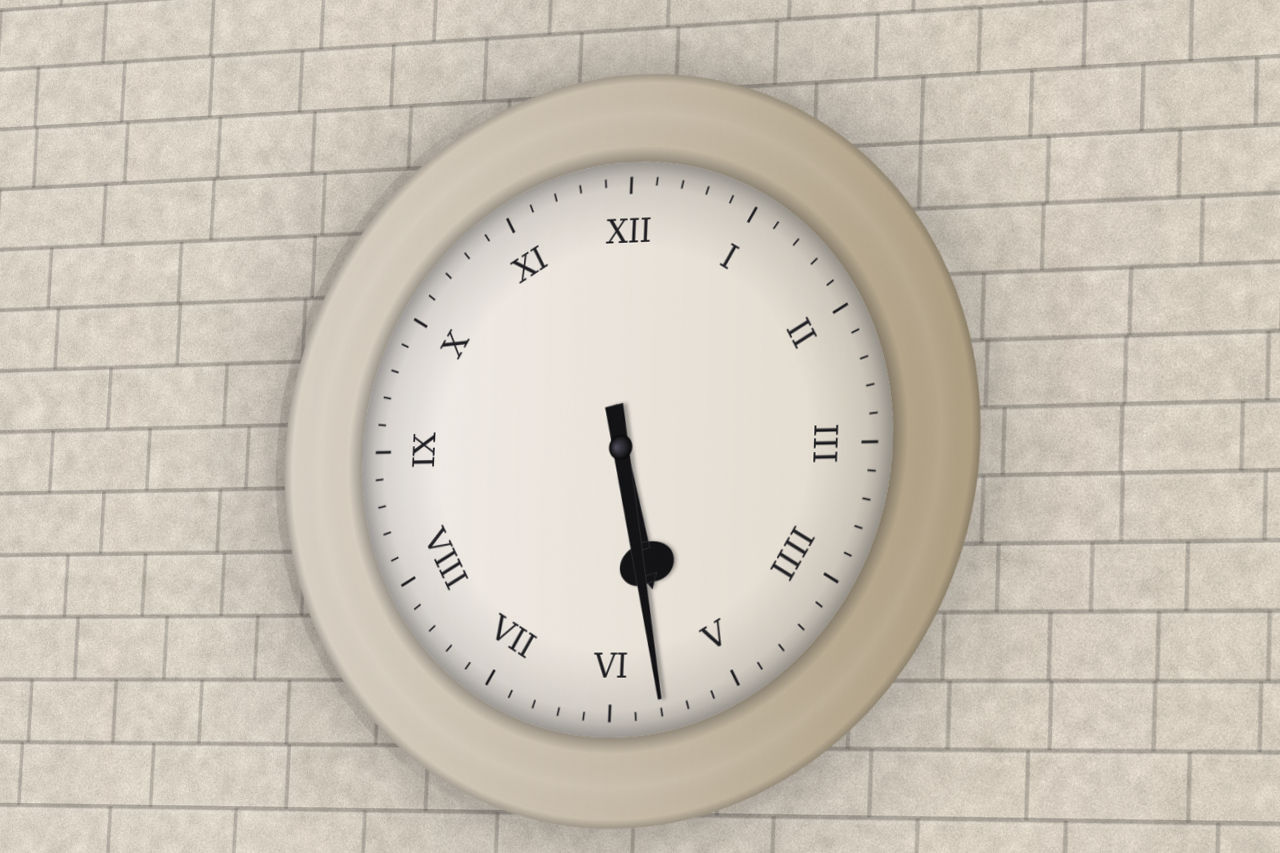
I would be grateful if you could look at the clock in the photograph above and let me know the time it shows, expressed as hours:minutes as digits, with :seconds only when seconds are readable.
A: 5:28
